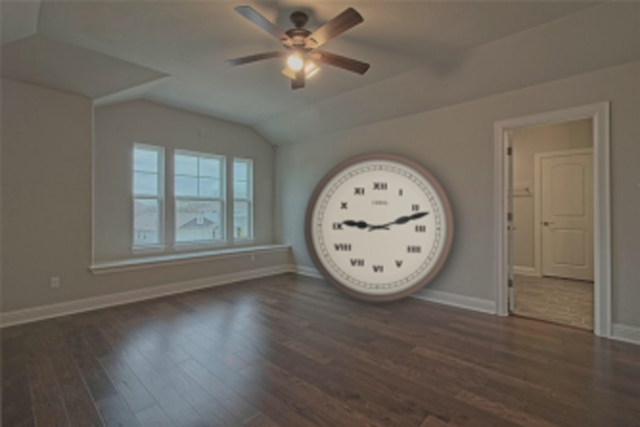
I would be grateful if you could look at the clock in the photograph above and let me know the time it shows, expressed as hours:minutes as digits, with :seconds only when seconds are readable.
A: 9:12
